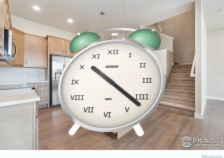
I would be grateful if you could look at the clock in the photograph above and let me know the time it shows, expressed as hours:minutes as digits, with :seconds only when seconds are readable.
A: 10:22
